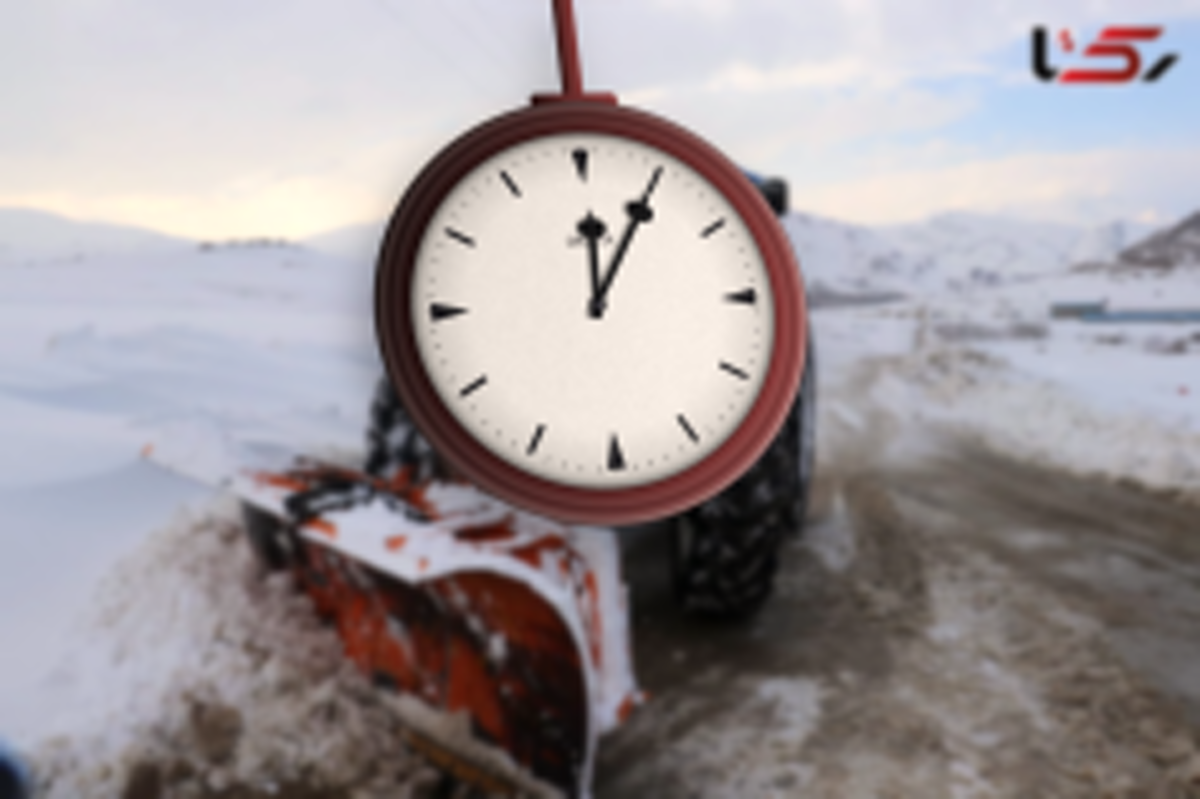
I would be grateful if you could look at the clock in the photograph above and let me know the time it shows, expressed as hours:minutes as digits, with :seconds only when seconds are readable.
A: 12:05
